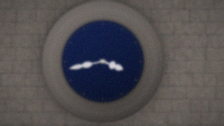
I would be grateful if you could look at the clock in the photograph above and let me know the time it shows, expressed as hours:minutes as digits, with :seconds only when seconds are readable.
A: 3:43
